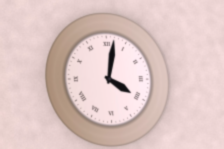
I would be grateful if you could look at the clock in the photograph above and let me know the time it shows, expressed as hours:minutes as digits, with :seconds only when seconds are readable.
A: 4:02
